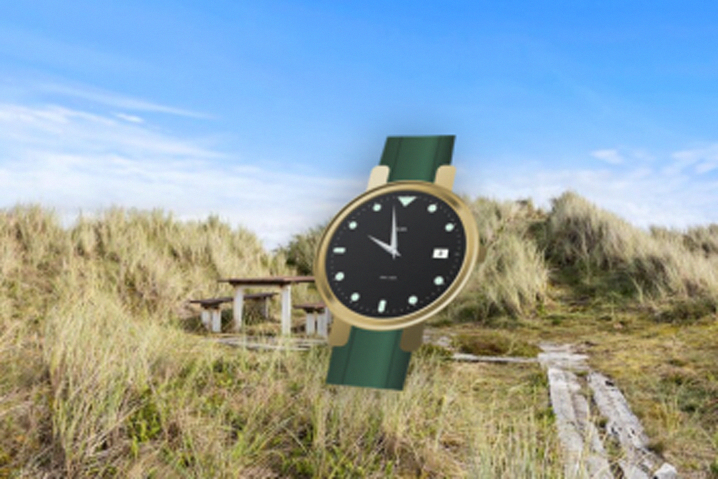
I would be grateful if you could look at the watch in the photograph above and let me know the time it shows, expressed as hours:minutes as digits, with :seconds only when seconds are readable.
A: 9:58
